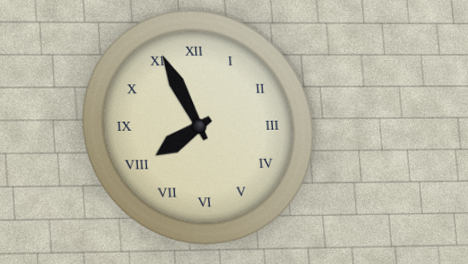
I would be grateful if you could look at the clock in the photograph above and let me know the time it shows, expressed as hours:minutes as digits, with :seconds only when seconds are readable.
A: 7:56
